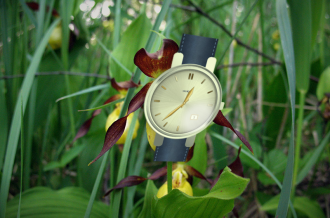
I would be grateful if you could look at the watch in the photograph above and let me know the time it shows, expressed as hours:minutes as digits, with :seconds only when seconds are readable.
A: 12:37
